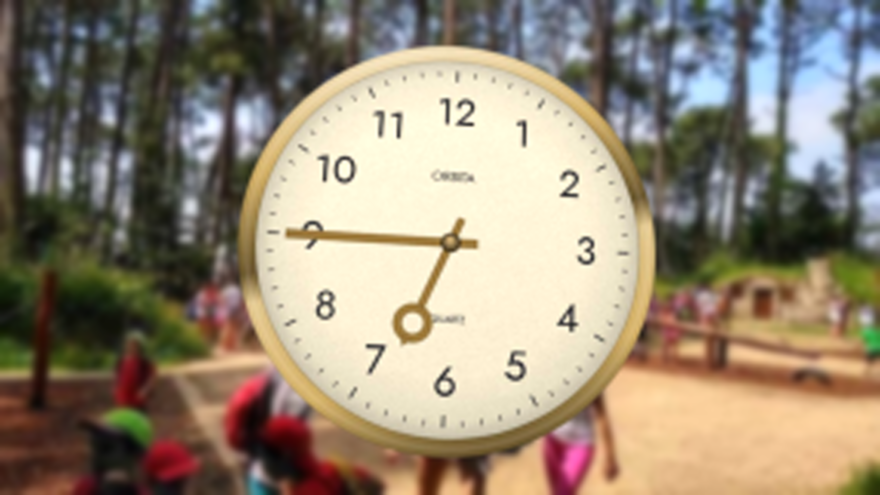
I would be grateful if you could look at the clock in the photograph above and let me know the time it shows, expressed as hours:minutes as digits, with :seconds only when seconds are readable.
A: 6:45
